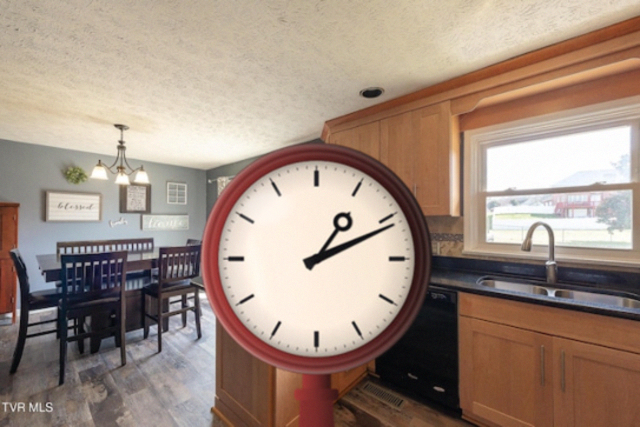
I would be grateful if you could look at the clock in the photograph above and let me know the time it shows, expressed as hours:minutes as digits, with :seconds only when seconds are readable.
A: 1:11
